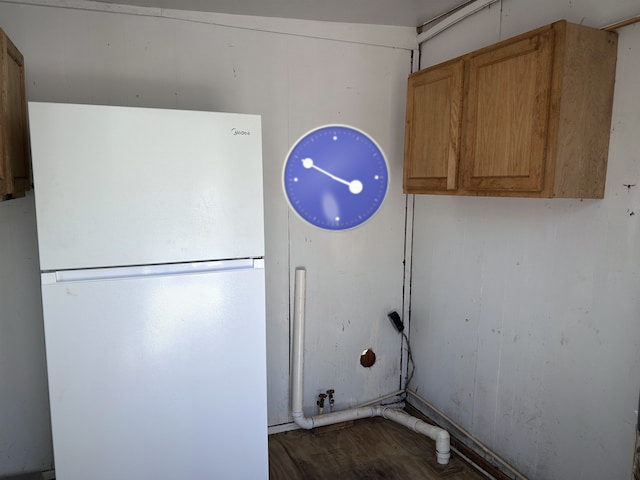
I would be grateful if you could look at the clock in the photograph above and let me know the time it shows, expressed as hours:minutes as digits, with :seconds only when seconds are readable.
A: 3:50
